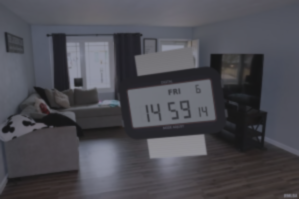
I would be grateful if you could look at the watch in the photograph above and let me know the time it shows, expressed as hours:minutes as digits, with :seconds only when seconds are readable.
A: 14:59
